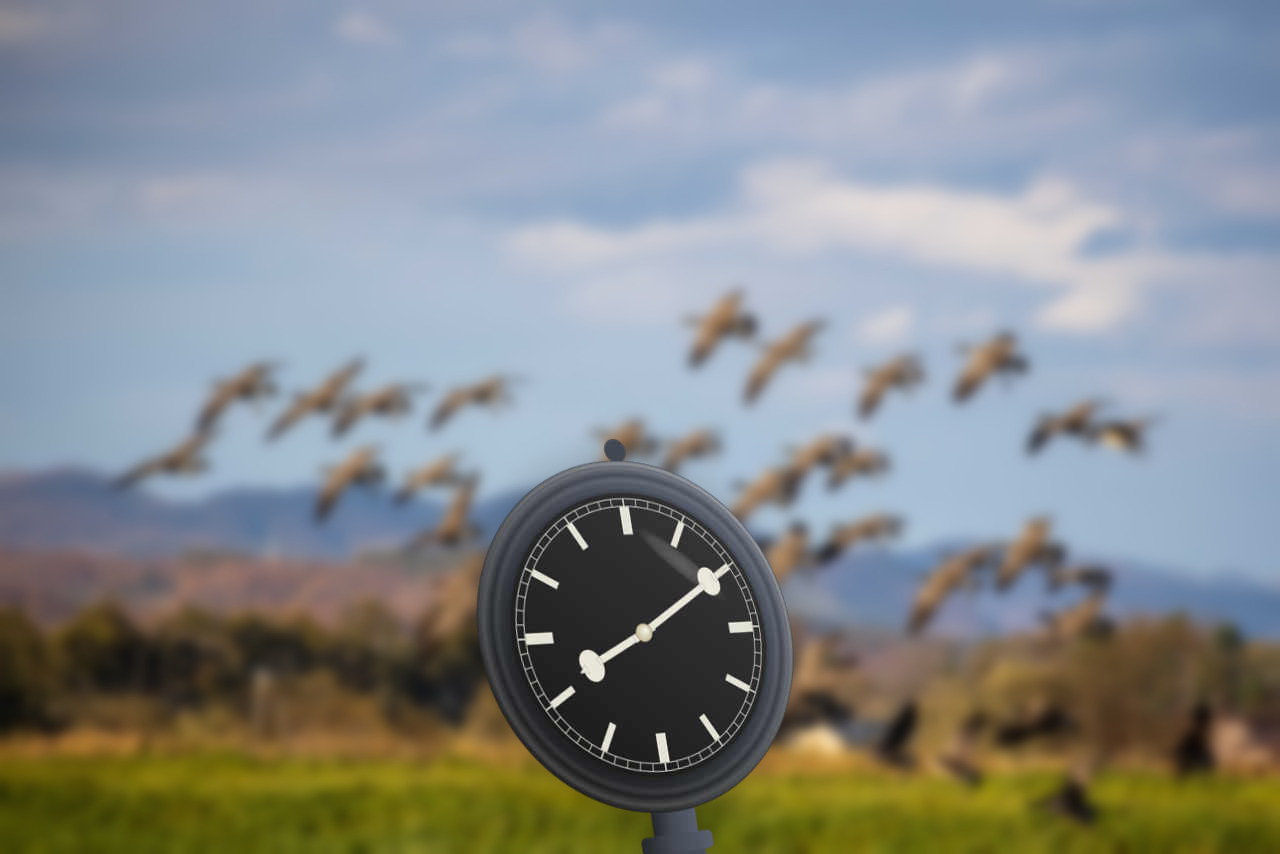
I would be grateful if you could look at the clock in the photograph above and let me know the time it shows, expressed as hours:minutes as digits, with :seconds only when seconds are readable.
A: 8:10
